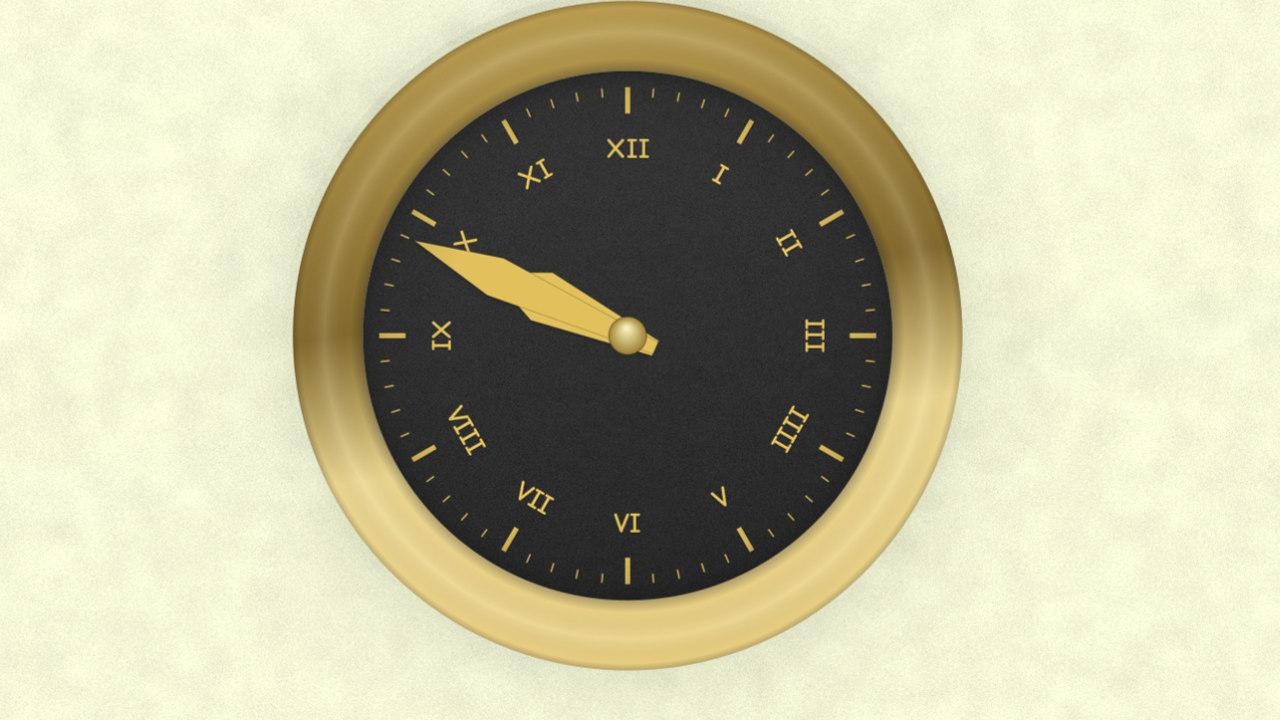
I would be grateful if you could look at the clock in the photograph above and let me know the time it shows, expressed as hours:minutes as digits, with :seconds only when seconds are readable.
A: 9:49
